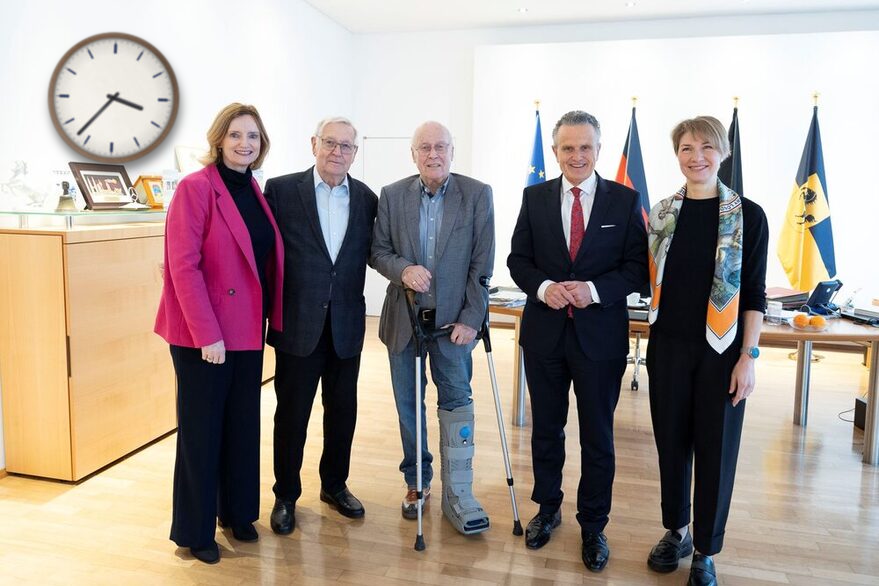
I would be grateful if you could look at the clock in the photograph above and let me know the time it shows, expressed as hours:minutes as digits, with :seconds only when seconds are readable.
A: 3:37
